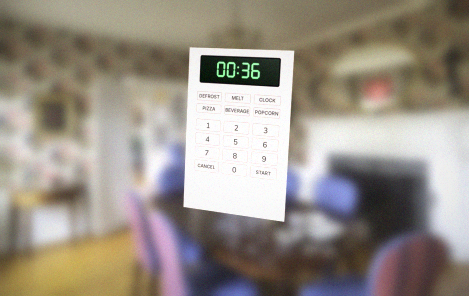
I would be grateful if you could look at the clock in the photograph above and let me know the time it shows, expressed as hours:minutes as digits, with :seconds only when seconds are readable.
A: 0:36
